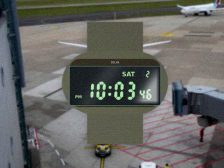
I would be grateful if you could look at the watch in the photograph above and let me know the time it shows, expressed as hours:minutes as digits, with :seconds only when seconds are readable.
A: 10:03:46
